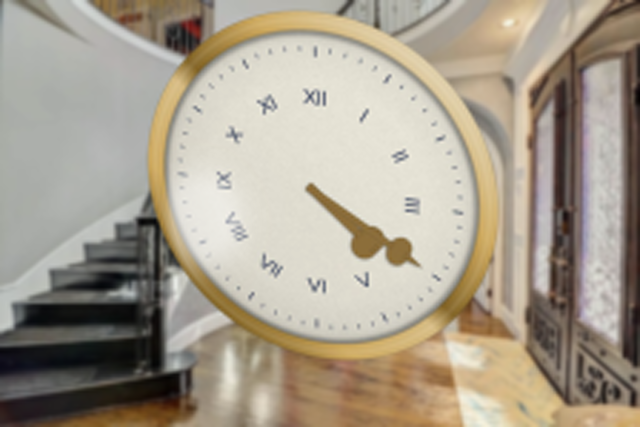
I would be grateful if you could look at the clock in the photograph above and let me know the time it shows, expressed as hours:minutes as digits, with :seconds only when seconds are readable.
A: 4:20
